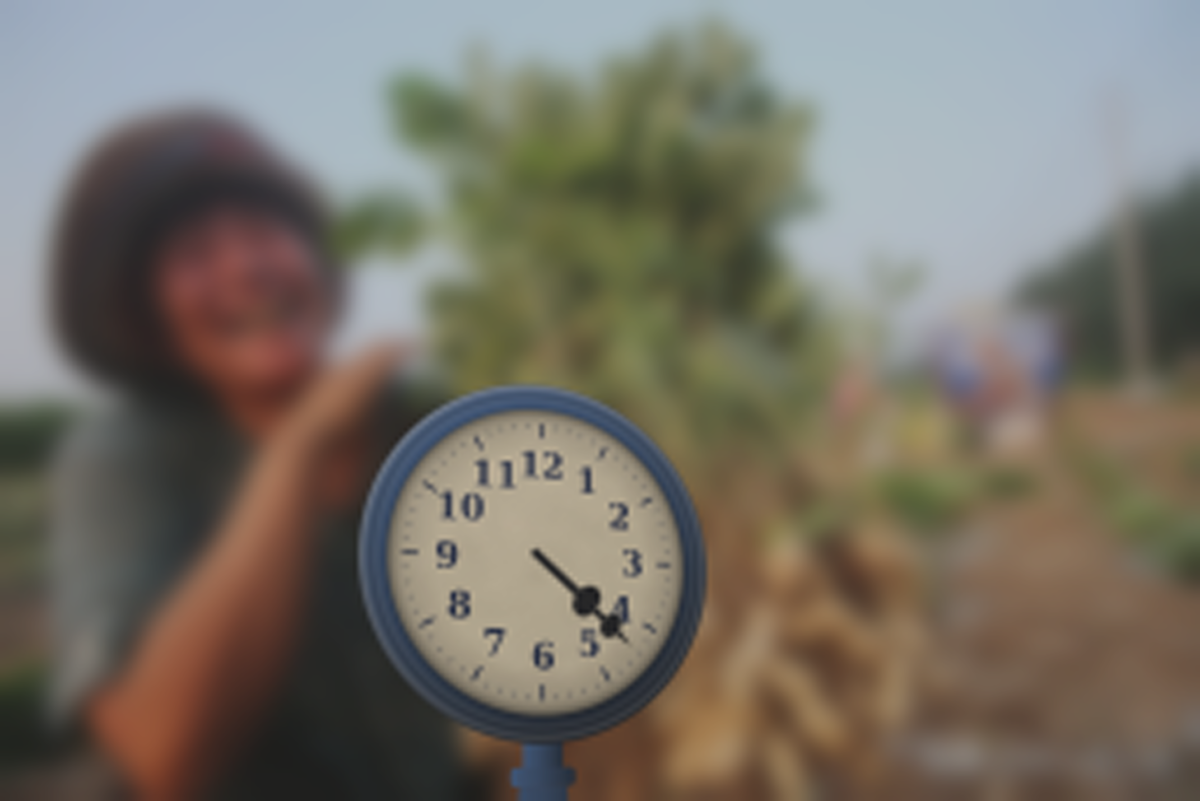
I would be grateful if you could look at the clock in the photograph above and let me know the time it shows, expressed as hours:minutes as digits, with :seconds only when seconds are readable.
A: 4:22
